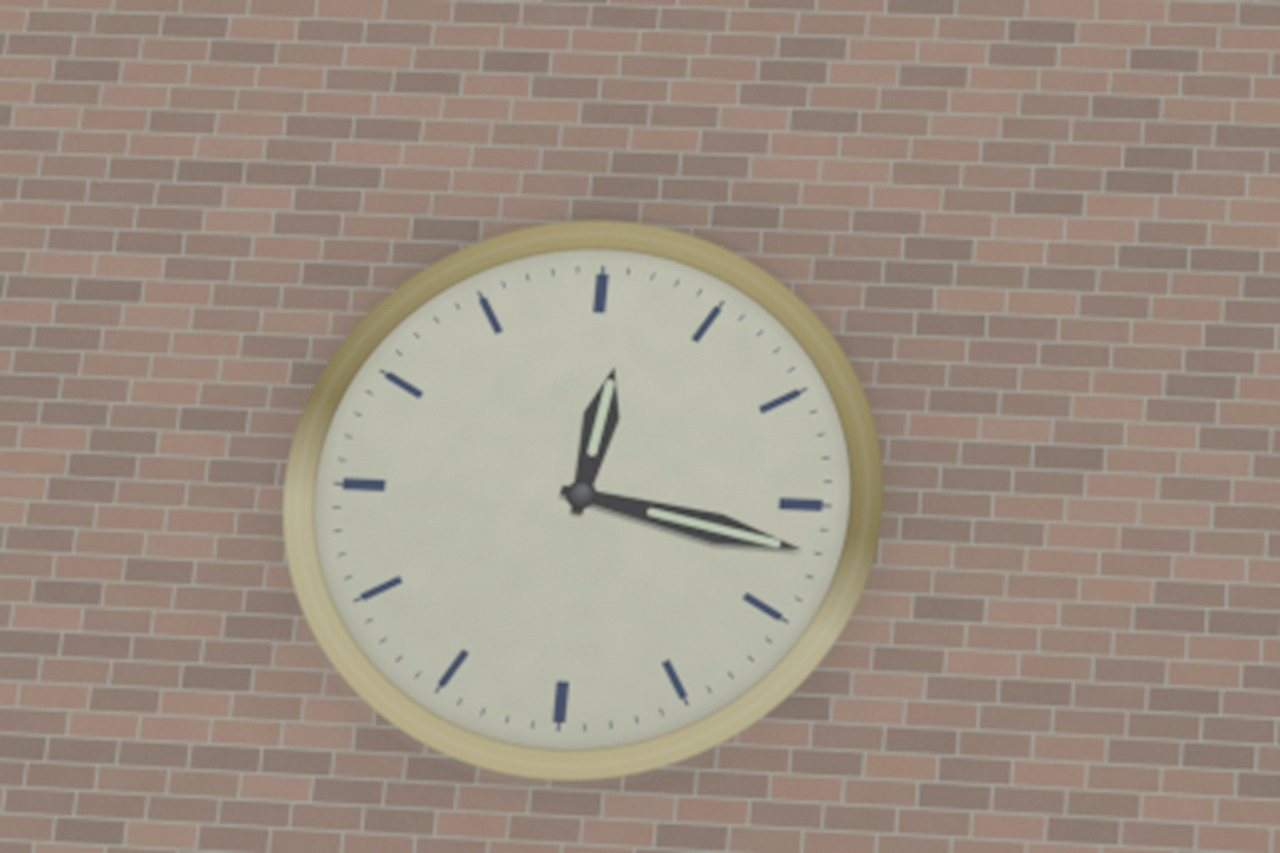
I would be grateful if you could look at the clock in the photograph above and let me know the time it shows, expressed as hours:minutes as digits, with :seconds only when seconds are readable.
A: 12:17
